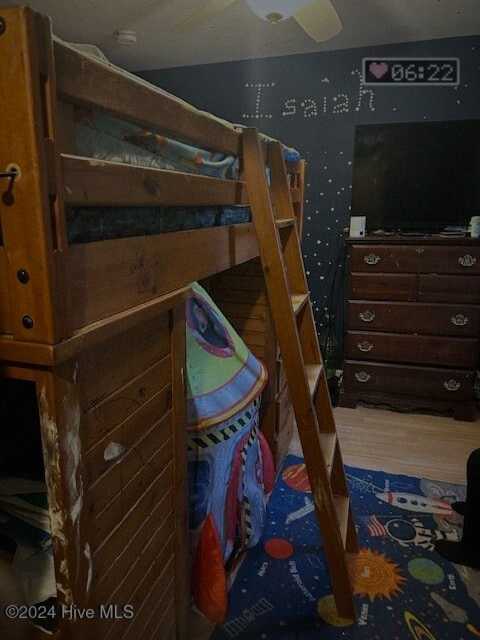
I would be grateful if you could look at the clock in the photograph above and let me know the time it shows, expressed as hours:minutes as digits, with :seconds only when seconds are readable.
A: 6:22
